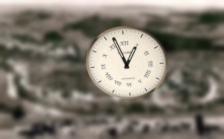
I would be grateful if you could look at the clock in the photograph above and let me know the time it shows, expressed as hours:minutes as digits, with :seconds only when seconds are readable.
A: 12:57
